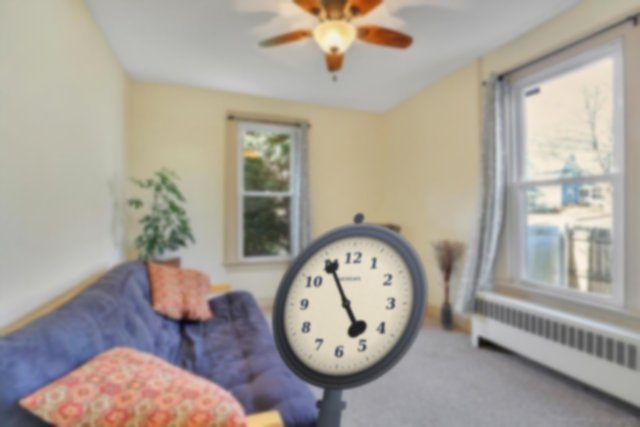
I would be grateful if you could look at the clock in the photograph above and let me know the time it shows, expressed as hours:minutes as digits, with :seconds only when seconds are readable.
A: 4:55
